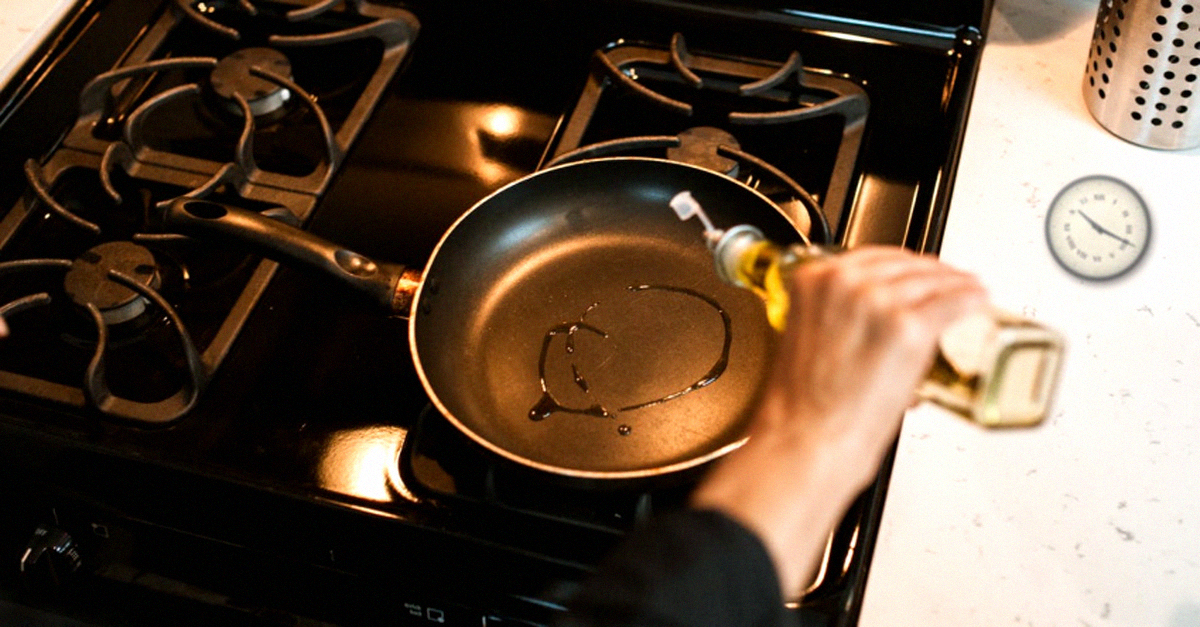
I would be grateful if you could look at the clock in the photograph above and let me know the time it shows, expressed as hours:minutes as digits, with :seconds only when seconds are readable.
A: 10:19
